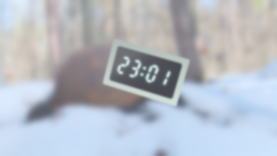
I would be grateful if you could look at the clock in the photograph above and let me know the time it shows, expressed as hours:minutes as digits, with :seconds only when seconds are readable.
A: 23:01
